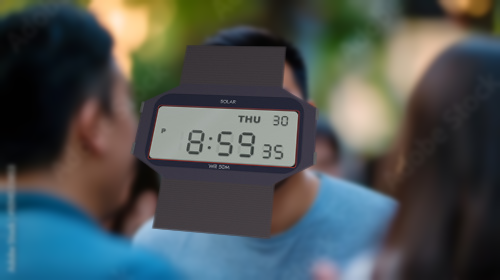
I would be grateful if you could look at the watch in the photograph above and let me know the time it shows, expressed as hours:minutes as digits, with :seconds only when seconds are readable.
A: 8:59:35
